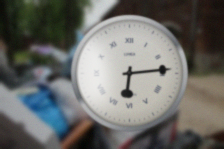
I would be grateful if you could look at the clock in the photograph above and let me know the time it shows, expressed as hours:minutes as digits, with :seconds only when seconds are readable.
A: 6:14
